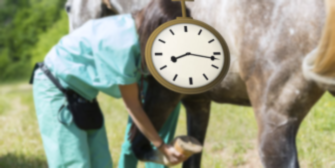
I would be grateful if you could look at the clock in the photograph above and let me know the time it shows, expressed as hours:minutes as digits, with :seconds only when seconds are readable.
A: 8:17
